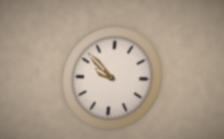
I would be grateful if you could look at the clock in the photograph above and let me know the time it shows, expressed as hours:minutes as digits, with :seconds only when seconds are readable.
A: 9:52
